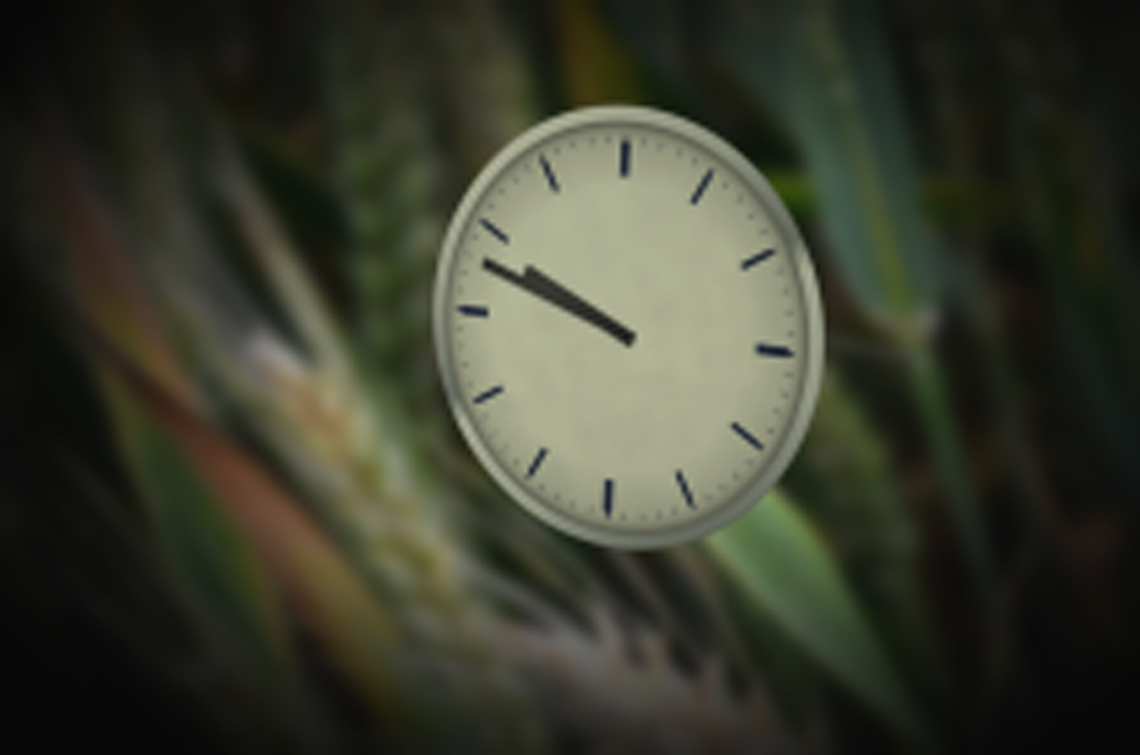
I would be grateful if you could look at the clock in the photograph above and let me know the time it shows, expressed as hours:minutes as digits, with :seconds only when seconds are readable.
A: 9:48
